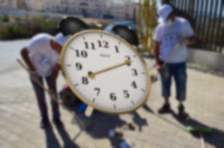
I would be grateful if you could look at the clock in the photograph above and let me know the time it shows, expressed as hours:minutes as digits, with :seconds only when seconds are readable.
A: 8:11
